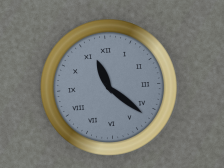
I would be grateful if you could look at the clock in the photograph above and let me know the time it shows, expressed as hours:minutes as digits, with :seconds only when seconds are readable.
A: 11:22
